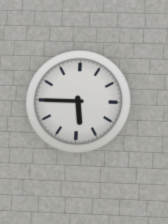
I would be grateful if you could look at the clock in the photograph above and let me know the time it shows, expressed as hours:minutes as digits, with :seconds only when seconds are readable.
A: 5:45
